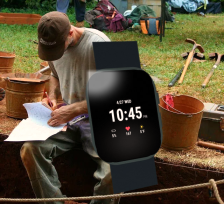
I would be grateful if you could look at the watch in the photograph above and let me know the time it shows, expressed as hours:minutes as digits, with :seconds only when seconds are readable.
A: 10:45
